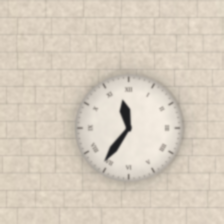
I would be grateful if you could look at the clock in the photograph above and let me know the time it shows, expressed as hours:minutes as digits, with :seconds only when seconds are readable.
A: 11:36
